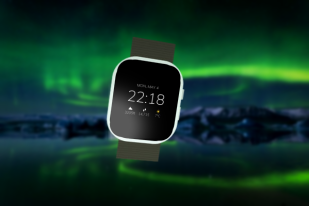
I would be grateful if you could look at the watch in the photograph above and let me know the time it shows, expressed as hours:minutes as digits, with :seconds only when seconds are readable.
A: 22:18
